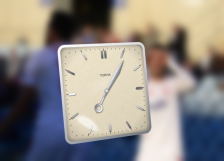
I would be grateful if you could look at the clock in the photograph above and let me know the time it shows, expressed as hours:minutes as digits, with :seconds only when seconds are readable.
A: 7:06
